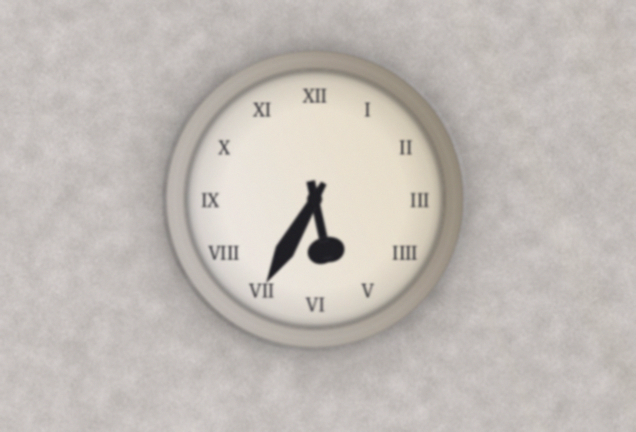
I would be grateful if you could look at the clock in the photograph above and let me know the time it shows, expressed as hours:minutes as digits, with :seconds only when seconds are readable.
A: 5:35
